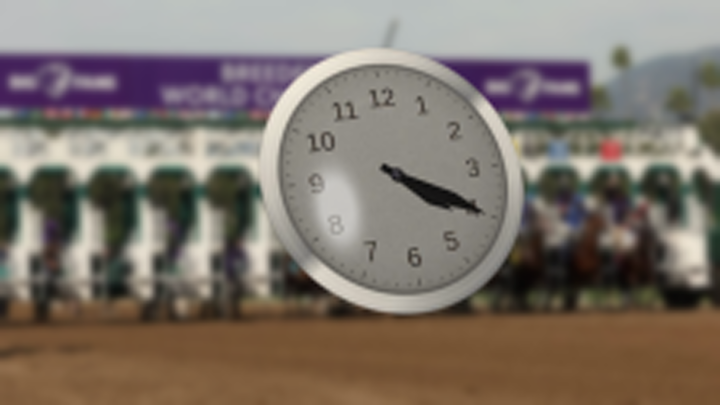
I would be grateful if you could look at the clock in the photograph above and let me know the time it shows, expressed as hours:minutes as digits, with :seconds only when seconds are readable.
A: 4:20
